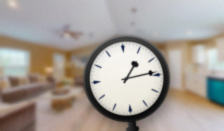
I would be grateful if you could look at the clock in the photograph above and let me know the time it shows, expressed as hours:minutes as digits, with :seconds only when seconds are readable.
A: 1:14
